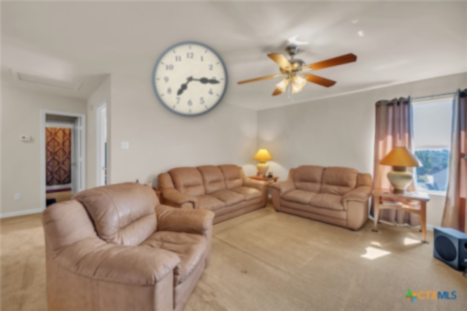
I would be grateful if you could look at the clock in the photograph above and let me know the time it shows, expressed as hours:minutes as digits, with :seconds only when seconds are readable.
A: 7:16
